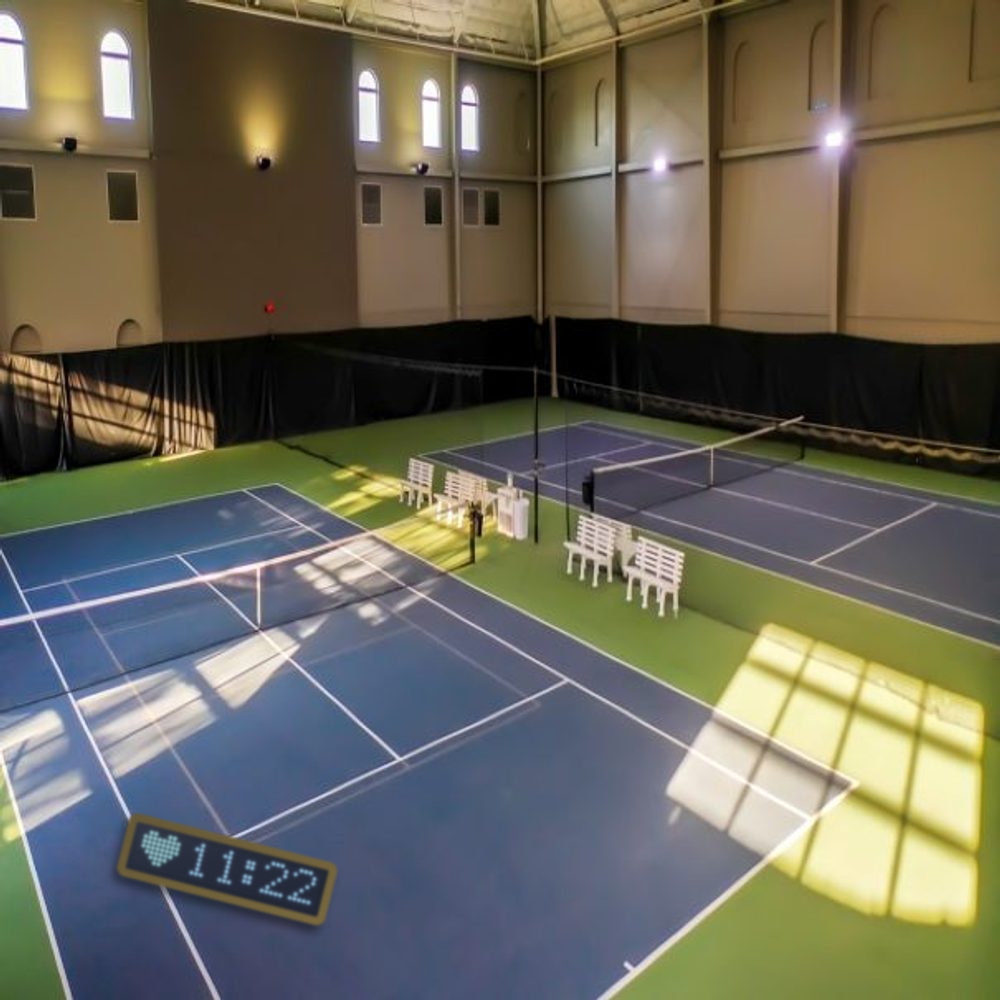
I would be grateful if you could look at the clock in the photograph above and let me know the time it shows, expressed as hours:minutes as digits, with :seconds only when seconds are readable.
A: 11:22
